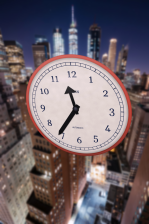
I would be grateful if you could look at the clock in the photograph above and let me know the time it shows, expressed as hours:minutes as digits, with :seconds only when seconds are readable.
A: 11:36
